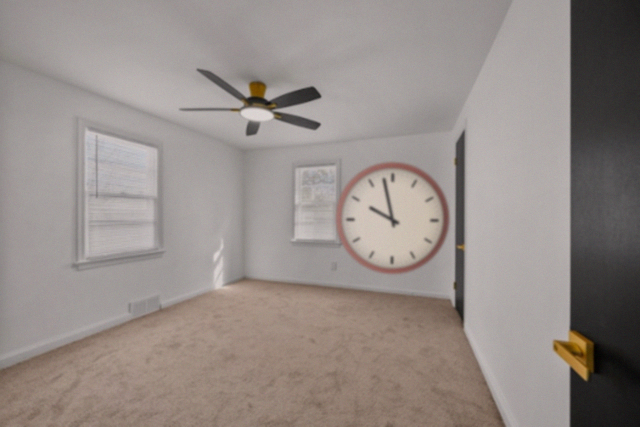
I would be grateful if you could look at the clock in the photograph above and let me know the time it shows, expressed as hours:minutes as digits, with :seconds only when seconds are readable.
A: 9:58
